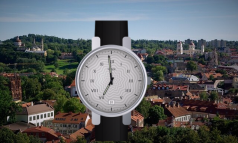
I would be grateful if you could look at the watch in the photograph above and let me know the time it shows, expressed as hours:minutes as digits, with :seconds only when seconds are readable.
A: 6:59
